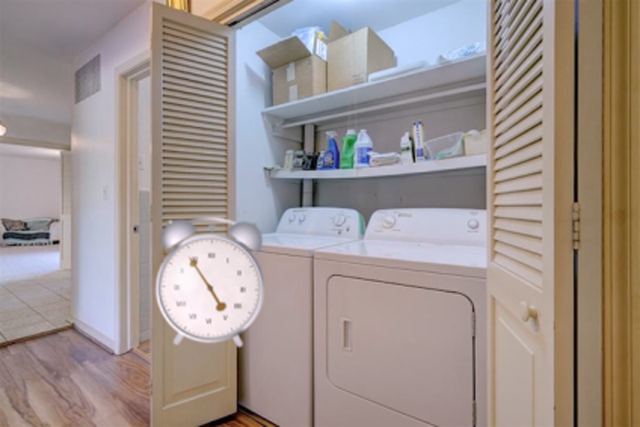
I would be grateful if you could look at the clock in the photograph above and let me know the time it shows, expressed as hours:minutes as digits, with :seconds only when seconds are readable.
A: 4:54
